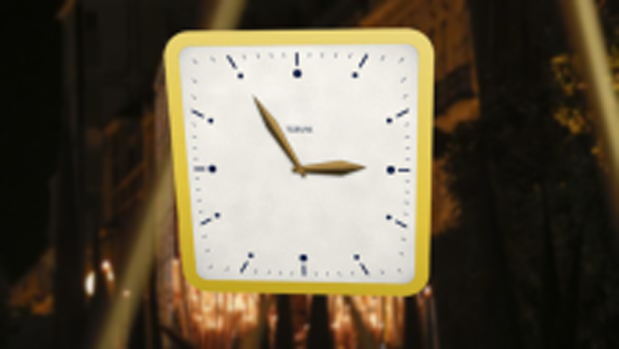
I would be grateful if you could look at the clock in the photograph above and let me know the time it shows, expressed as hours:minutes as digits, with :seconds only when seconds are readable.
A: 2:55
